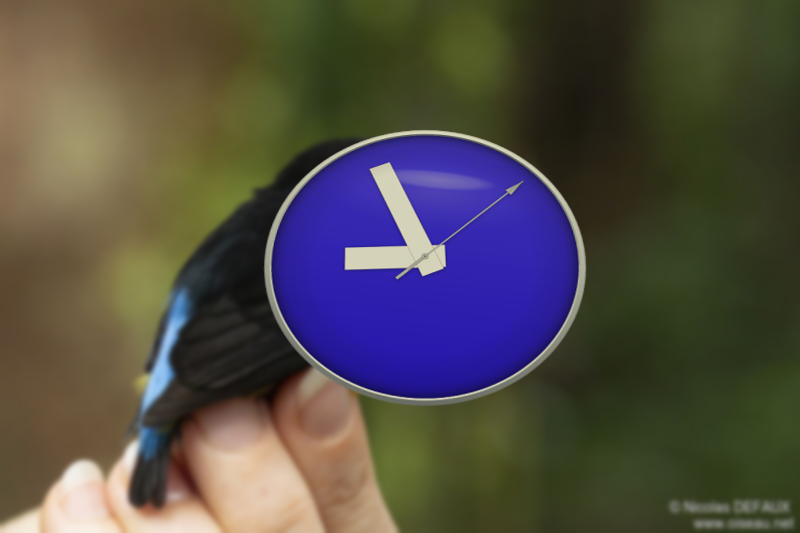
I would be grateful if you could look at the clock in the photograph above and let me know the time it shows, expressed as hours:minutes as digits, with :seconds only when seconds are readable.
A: 8:56:08
